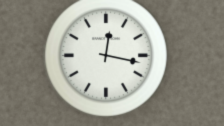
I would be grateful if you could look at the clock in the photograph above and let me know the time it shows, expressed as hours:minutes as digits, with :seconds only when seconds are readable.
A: 12:17
